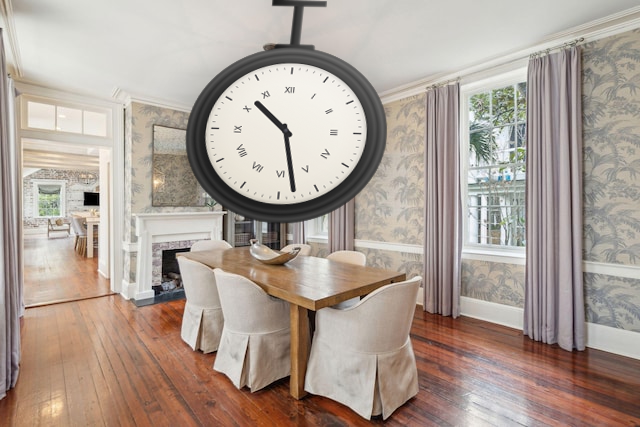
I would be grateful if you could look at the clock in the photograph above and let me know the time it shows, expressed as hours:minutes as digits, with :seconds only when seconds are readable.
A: 10:28
